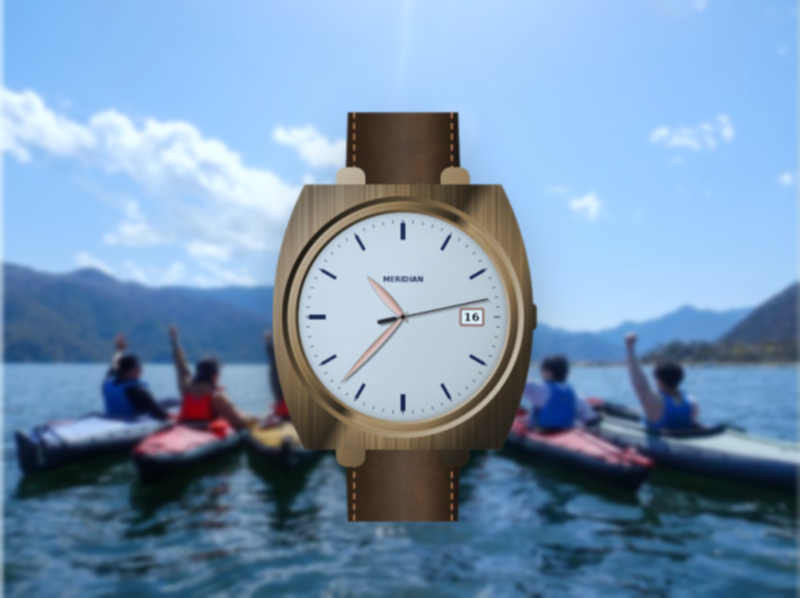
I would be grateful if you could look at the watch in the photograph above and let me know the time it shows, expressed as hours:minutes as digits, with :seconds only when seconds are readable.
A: 10:37:13
